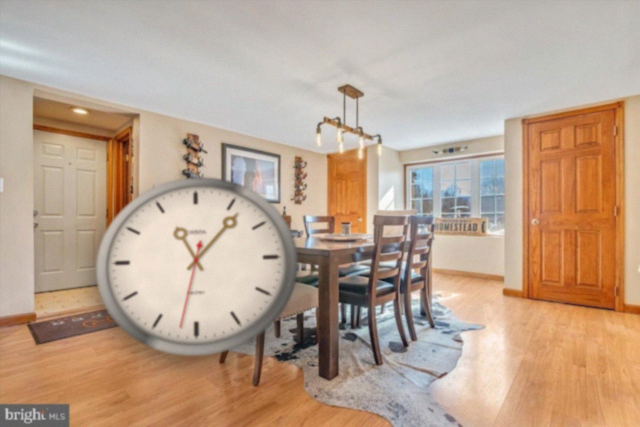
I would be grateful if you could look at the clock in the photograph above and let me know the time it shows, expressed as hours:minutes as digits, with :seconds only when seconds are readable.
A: 11:06:32
